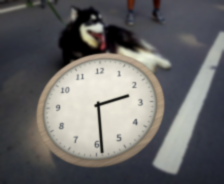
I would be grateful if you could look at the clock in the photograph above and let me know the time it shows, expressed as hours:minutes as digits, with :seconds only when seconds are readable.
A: 2:29
